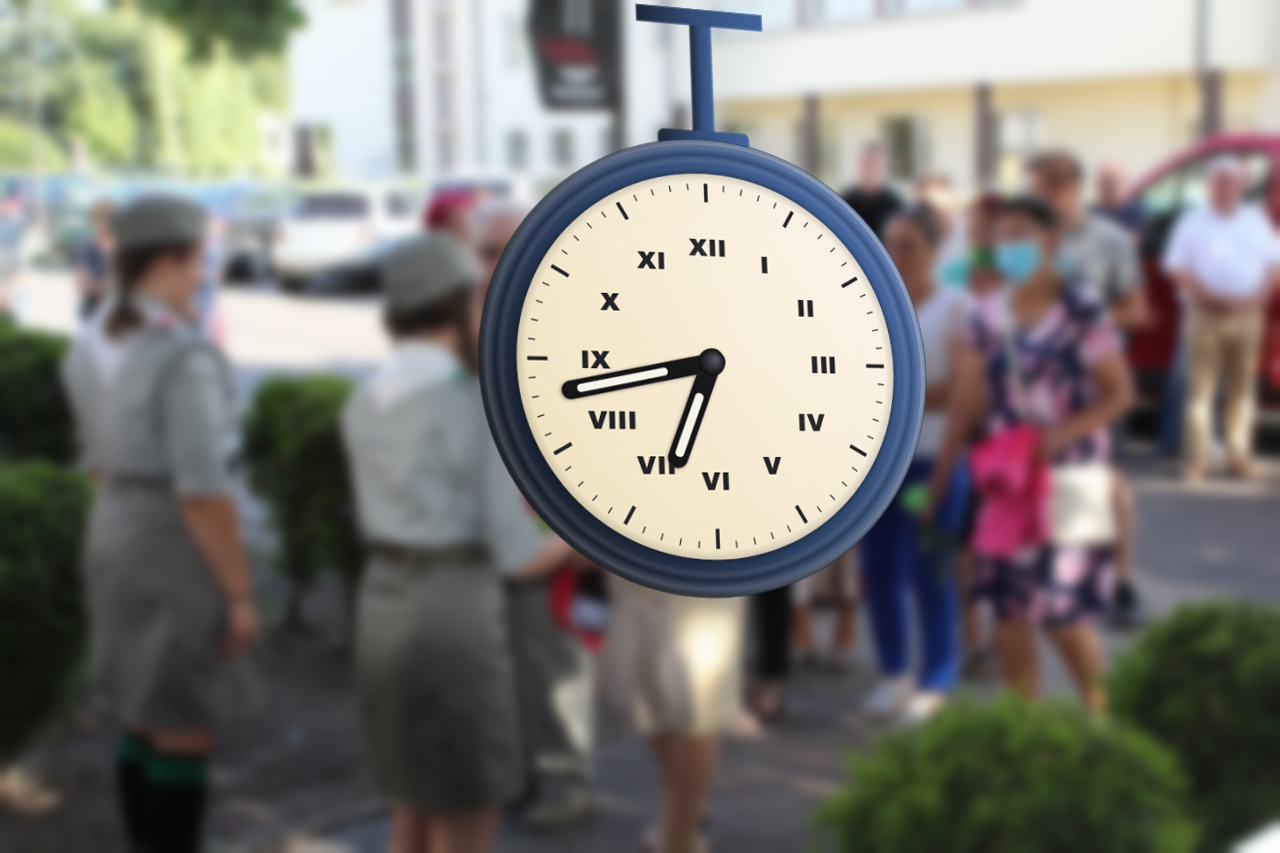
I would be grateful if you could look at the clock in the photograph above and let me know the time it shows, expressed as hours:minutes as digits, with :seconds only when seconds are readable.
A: 6:43
